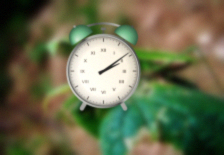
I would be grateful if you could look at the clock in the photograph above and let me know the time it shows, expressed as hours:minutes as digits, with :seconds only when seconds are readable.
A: 2:09
